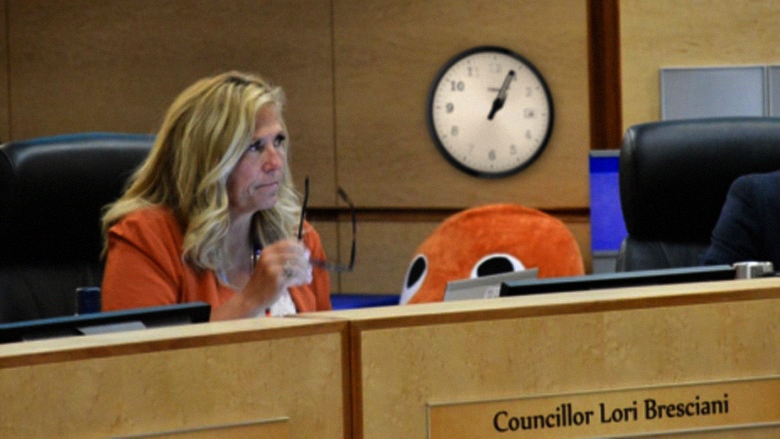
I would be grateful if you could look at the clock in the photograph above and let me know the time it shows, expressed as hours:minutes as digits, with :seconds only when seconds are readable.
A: 1:04
